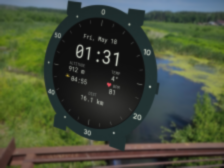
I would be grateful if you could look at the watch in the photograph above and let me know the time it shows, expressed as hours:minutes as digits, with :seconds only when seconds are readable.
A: 1:31
